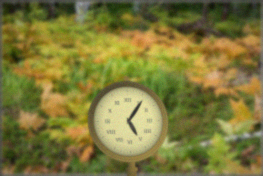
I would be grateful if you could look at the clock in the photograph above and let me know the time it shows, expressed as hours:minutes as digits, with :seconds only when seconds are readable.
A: 5:06
